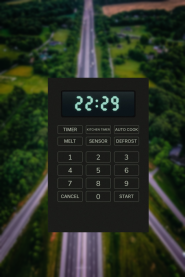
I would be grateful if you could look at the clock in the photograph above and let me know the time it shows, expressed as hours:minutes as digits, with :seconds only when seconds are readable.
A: 22:29
